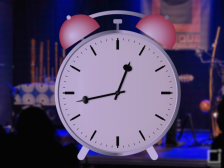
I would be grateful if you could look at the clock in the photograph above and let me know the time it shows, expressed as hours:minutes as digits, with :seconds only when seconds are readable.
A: 12:43
